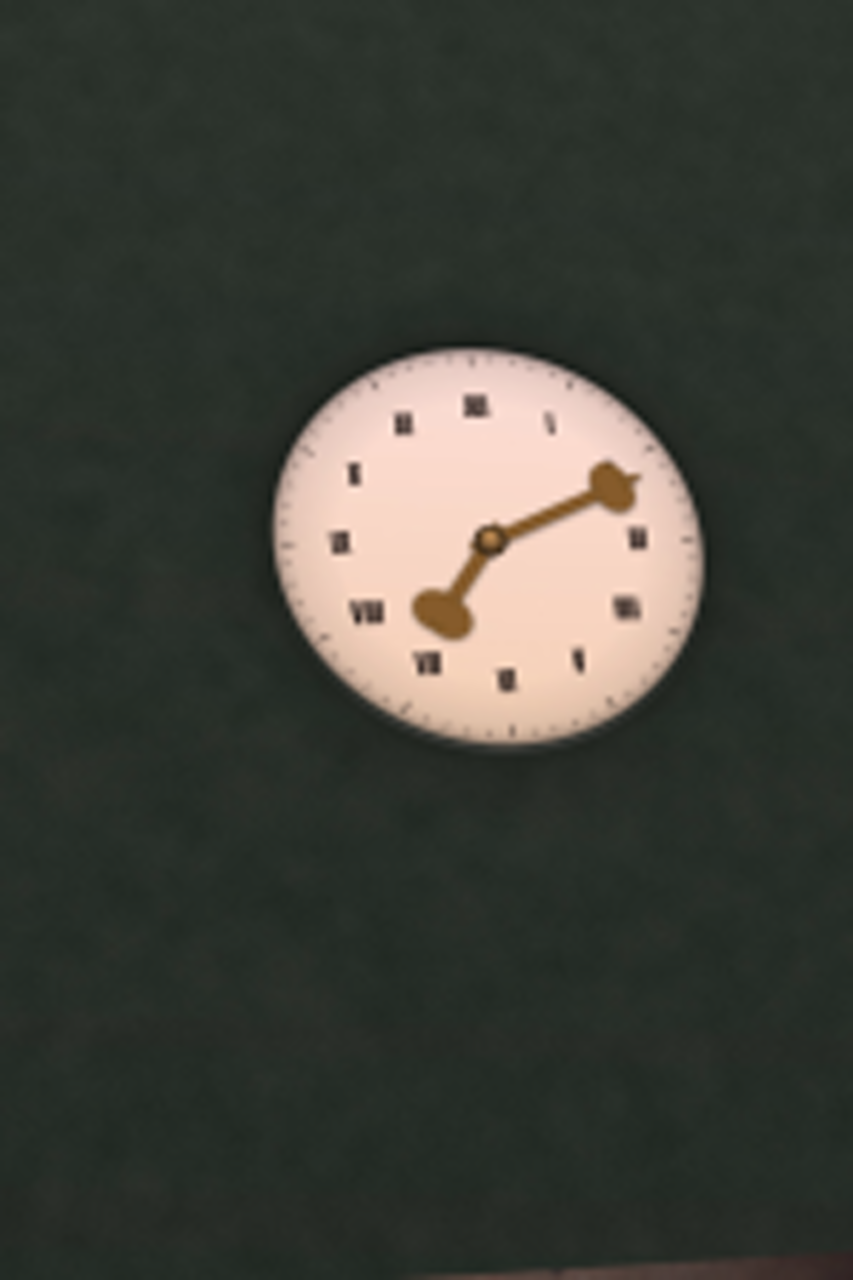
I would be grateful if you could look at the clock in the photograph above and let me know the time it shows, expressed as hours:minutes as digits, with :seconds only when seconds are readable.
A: 7:11
